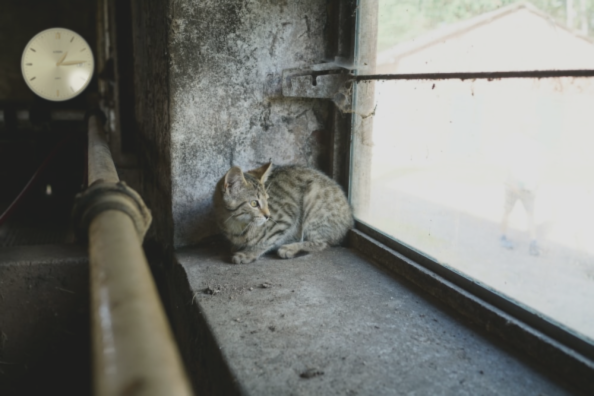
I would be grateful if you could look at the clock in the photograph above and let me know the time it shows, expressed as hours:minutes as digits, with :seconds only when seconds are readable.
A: 1:14
